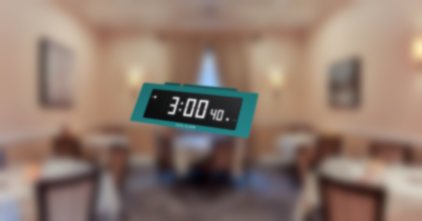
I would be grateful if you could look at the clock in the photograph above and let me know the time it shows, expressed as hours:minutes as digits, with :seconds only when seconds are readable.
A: 3:00
